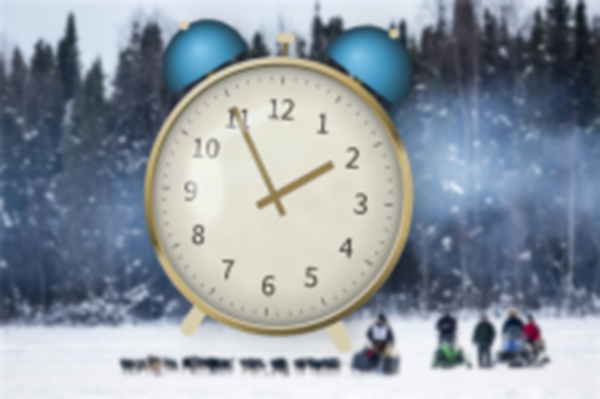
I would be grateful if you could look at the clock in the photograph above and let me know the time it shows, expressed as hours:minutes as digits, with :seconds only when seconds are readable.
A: 1:55
